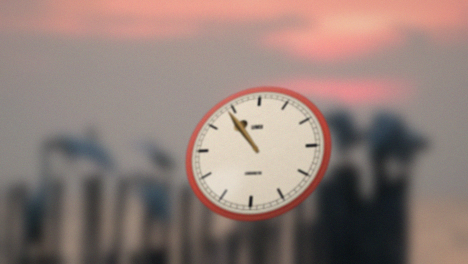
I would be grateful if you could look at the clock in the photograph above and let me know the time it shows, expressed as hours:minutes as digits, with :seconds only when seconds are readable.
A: 10:54
